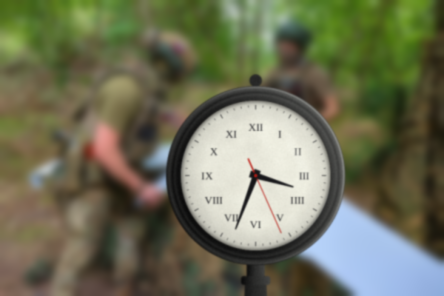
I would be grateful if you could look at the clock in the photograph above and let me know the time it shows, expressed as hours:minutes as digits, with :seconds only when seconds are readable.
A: 3:33:26
